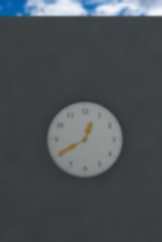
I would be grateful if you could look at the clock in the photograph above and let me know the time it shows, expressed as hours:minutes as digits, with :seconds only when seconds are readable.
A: 12:40
